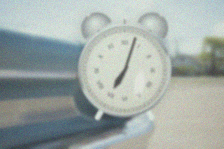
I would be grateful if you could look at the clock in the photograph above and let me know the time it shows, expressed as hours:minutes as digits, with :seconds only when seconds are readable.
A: 7:03
